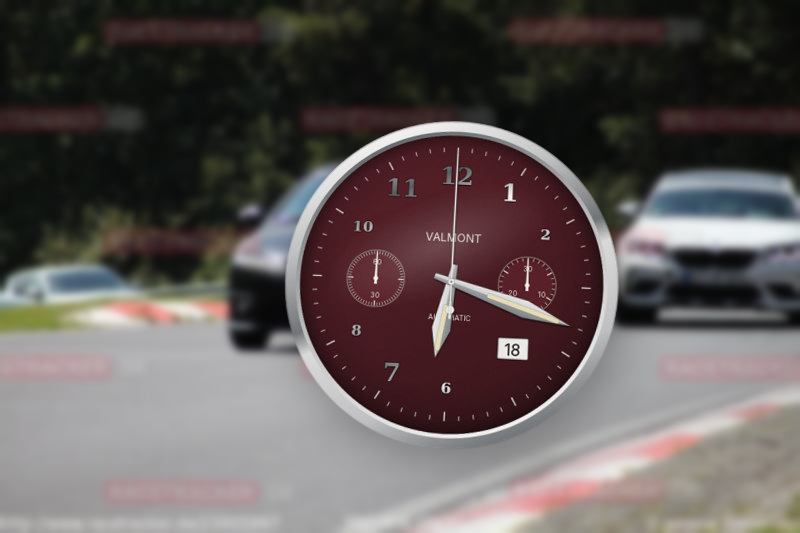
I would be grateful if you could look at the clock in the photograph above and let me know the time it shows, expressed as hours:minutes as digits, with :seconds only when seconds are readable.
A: 6:18
